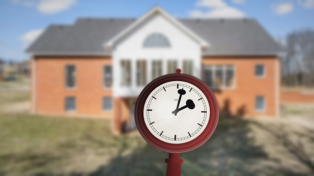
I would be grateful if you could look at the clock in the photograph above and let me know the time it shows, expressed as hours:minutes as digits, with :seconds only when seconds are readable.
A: 2:02
